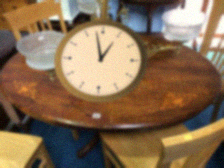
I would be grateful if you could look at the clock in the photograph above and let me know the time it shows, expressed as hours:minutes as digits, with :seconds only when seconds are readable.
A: 12:58
